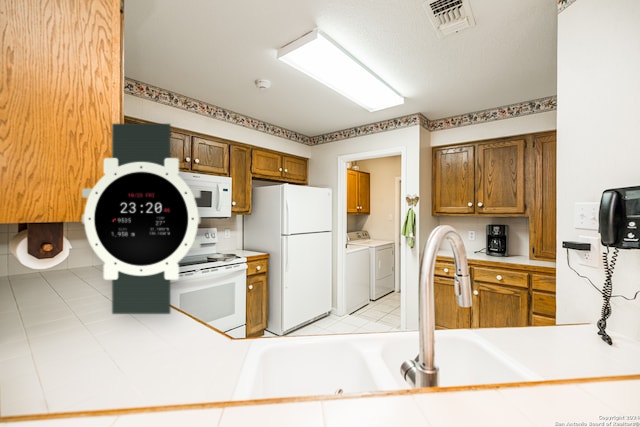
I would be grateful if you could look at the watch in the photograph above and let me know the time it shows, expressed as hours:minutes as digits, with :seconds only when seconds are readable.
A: 23:20
